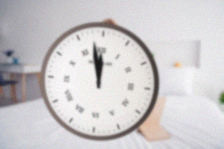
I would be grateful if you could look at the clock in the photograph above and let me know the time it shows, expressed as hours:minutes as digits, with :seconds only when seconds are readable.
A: 11:58
